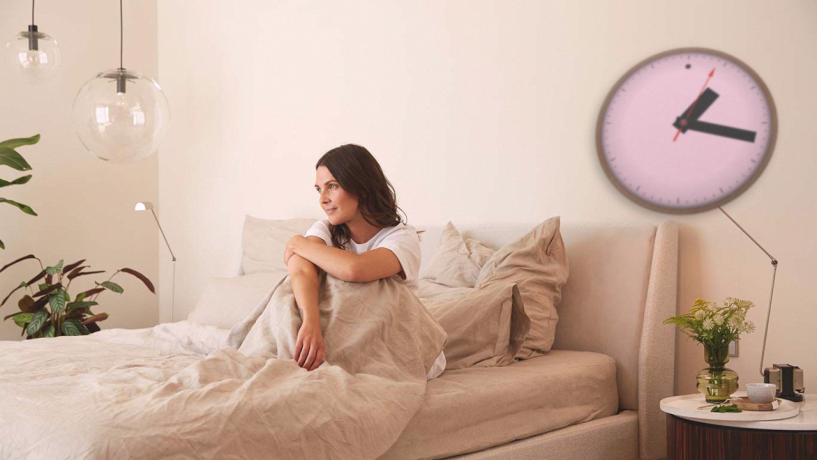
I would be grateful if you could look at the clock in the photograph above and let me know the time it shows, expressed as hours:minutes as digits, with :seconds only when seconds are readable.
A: 1:17:04
